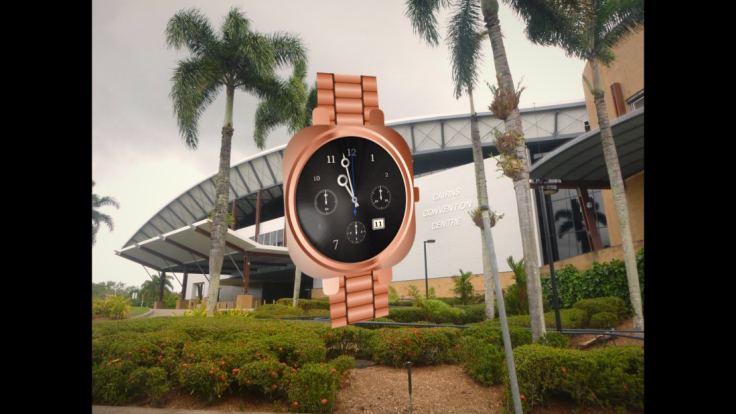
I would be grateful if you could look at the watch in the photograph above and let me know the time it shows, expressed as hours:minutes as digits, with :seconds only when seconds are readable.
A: 10:58
